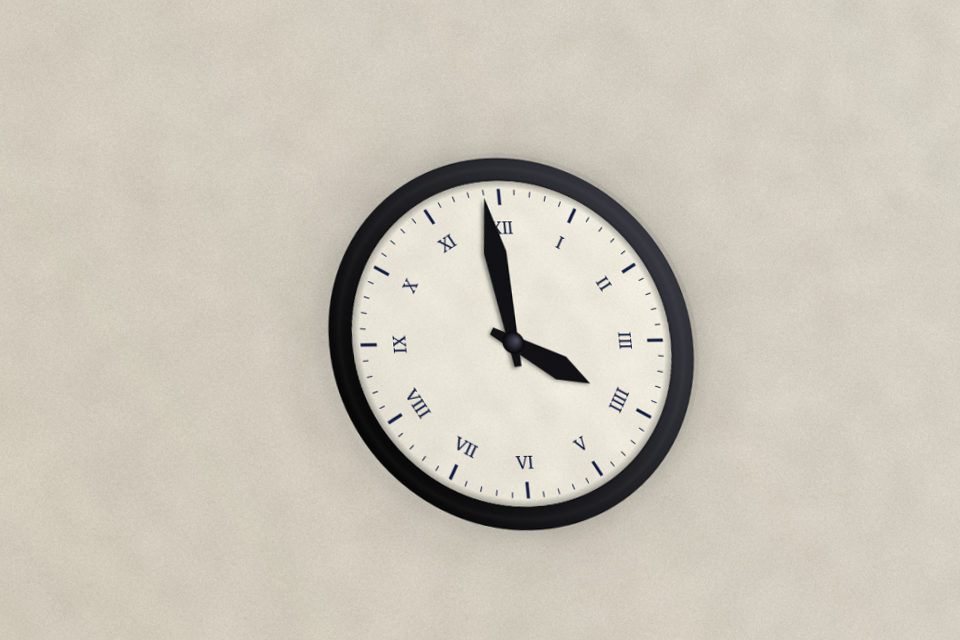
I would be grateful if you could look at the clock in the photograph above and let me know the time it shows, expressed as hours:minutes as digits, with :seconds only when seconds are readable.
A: 3:59
